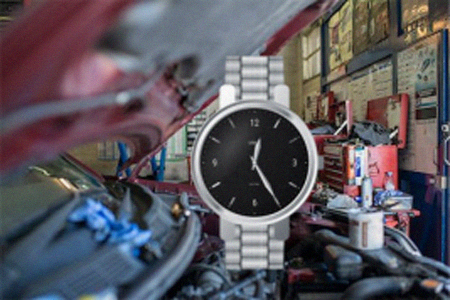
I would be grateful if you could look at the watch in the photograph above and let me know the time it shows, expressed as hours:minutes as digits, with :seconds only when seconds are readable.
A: 12:25
